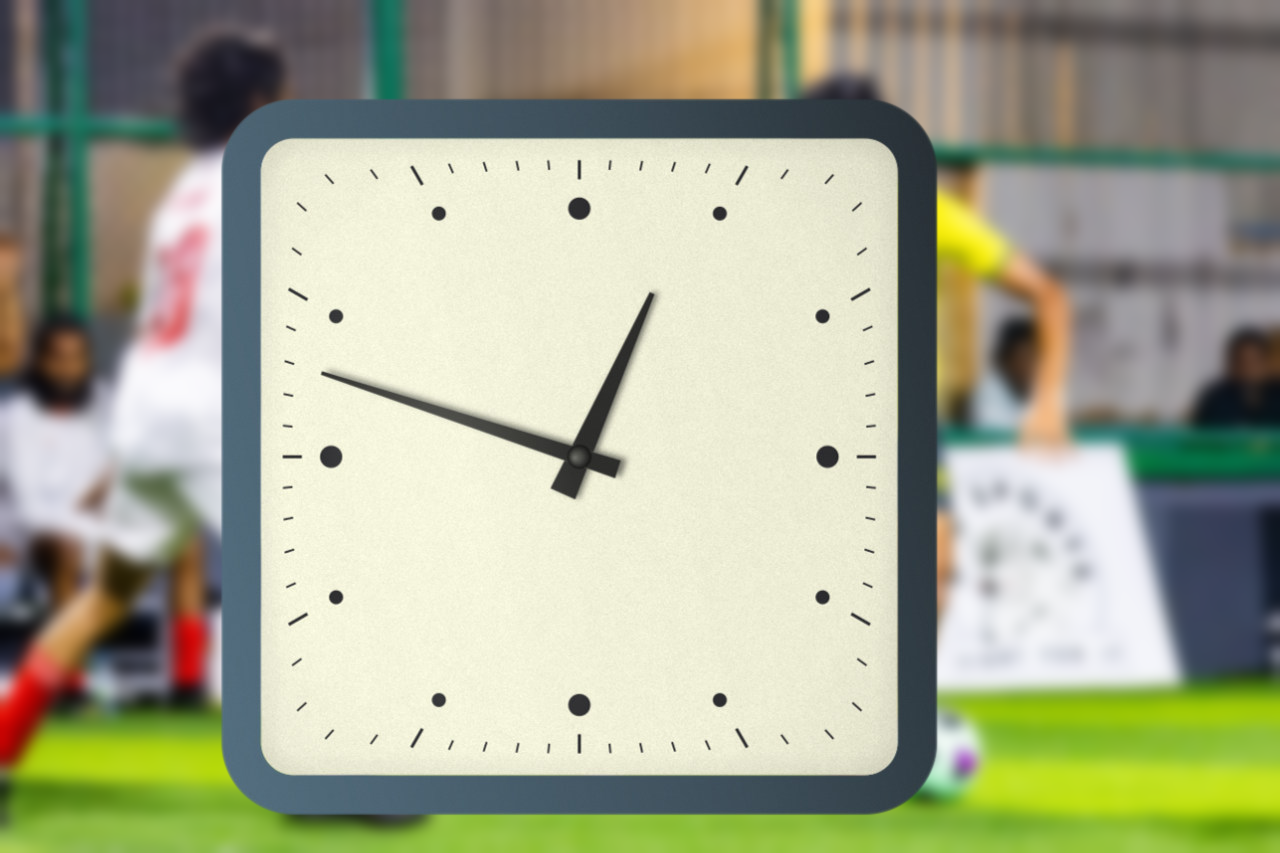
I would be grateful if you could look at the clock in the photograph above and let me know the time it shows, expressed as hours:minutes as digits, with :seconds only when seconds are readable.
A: 12:48
